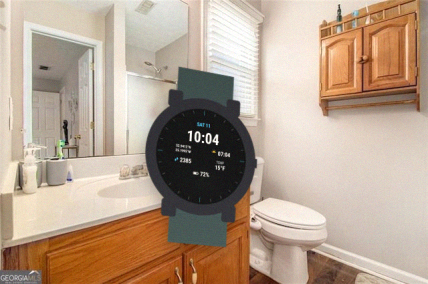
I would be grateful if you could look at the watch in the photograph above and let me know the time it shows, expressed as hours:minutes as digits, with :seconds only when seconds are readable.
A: 10:04
